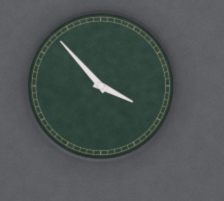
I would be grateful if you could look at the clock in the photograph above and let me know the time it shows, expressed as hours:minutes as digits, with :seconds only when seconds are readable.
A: 3:53
